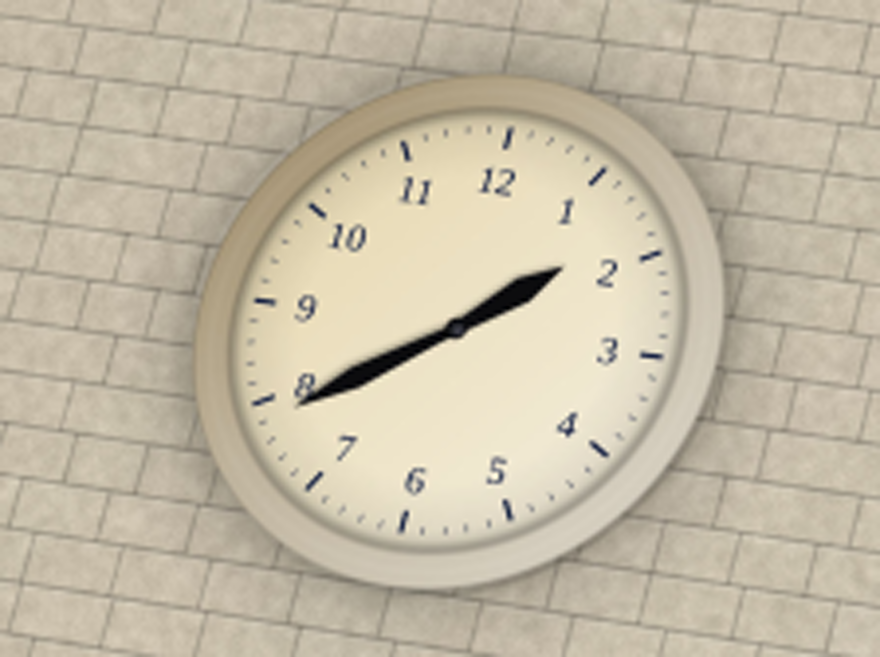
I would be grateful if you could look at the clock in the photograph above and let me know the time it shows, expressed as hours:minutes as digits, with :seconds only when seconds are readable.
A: 1:39
